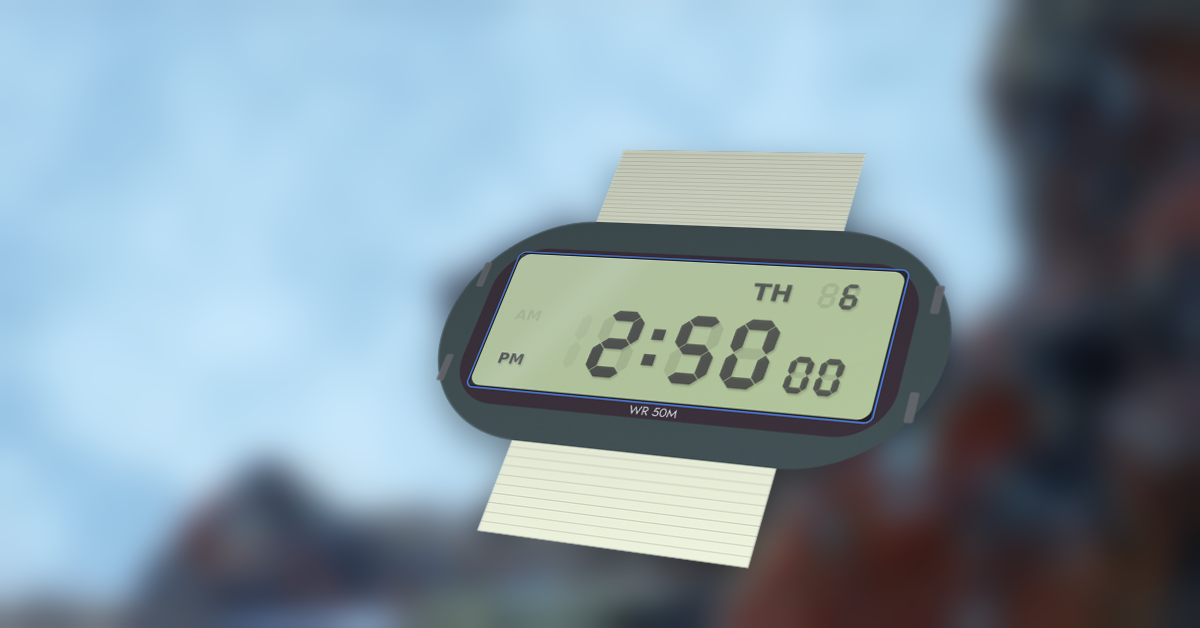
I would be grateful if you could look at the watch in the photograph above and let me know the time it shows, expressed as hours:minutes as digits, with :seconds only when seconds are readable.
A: 2:50:00
